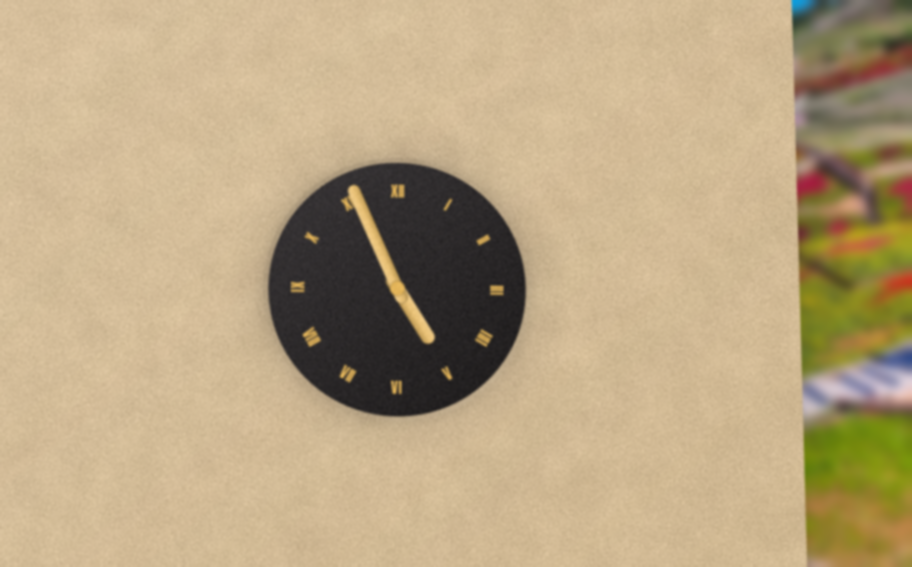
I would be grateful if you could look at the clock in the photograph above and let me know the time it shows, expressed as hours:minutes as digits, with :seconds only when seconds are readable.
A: 4:56
